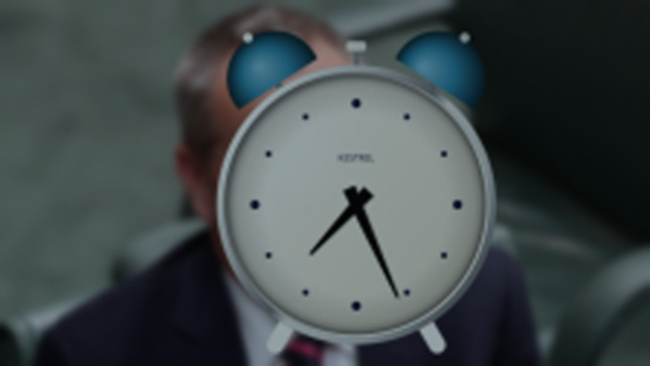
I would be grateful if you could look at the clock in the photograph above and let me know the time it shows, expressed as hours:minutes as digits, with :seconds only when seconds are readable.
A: 7:26
